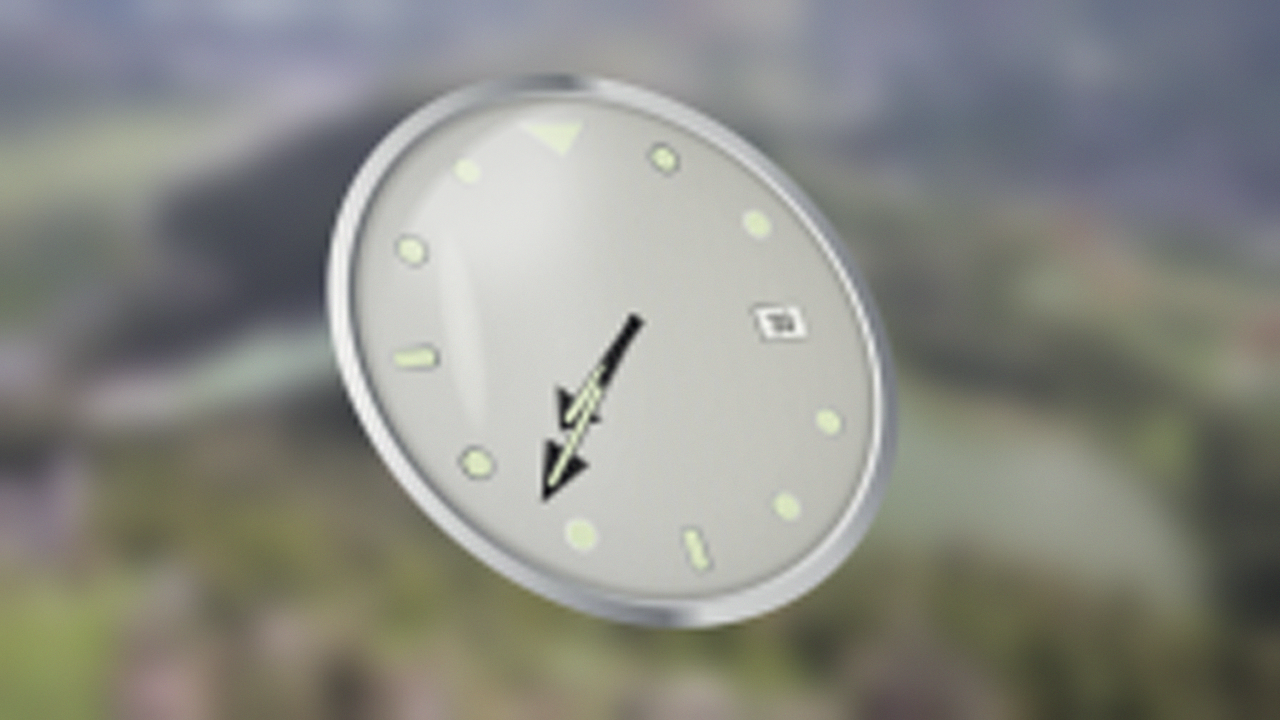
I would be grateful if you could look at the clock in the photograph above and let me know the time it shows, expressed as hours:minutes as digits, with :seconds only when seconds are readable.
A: 7:37
